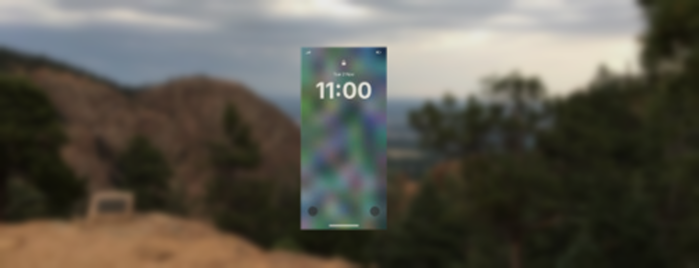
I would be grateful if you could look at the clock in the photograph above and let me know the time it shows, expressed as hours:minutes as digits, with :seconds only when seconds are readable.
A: 11:00
